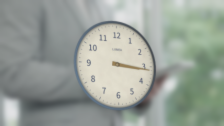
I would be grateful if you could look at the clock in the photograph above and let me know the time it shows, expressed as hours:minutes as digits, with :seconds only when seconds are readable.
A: 3:16
